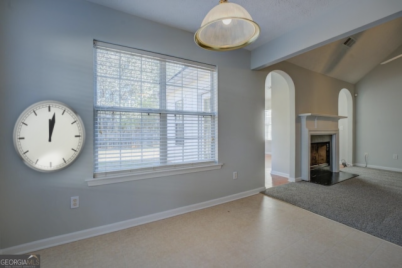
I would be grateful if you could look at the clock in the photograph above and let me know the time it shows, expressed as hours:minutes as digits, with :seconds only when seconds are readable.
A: 12:02
